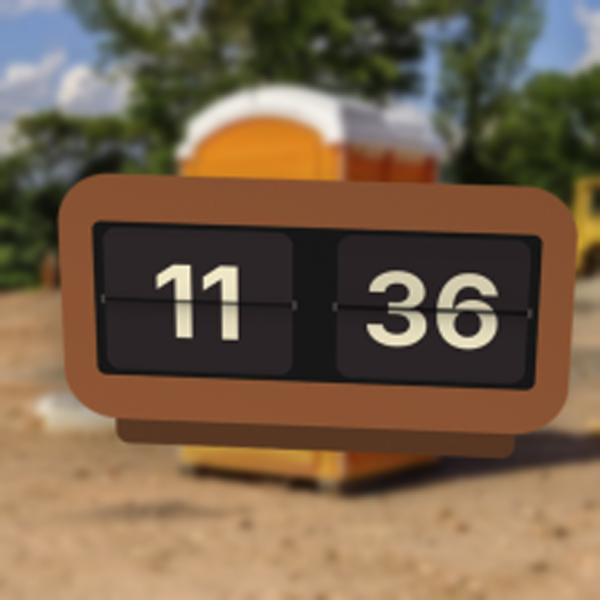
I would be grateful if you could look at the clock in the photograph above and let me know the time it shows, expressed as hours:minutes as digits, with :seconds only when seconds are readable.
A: 11:36
